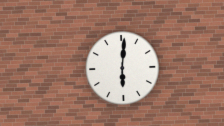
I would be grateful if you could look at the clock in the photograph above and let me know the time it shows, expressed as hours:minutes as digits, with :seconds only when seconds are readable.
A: 6:01
